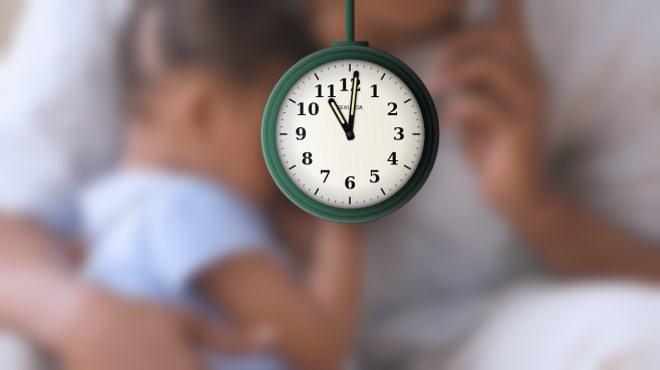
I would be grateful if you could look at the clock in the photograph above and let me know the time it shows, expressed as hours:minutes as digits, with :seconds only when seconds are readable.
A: 11:01
